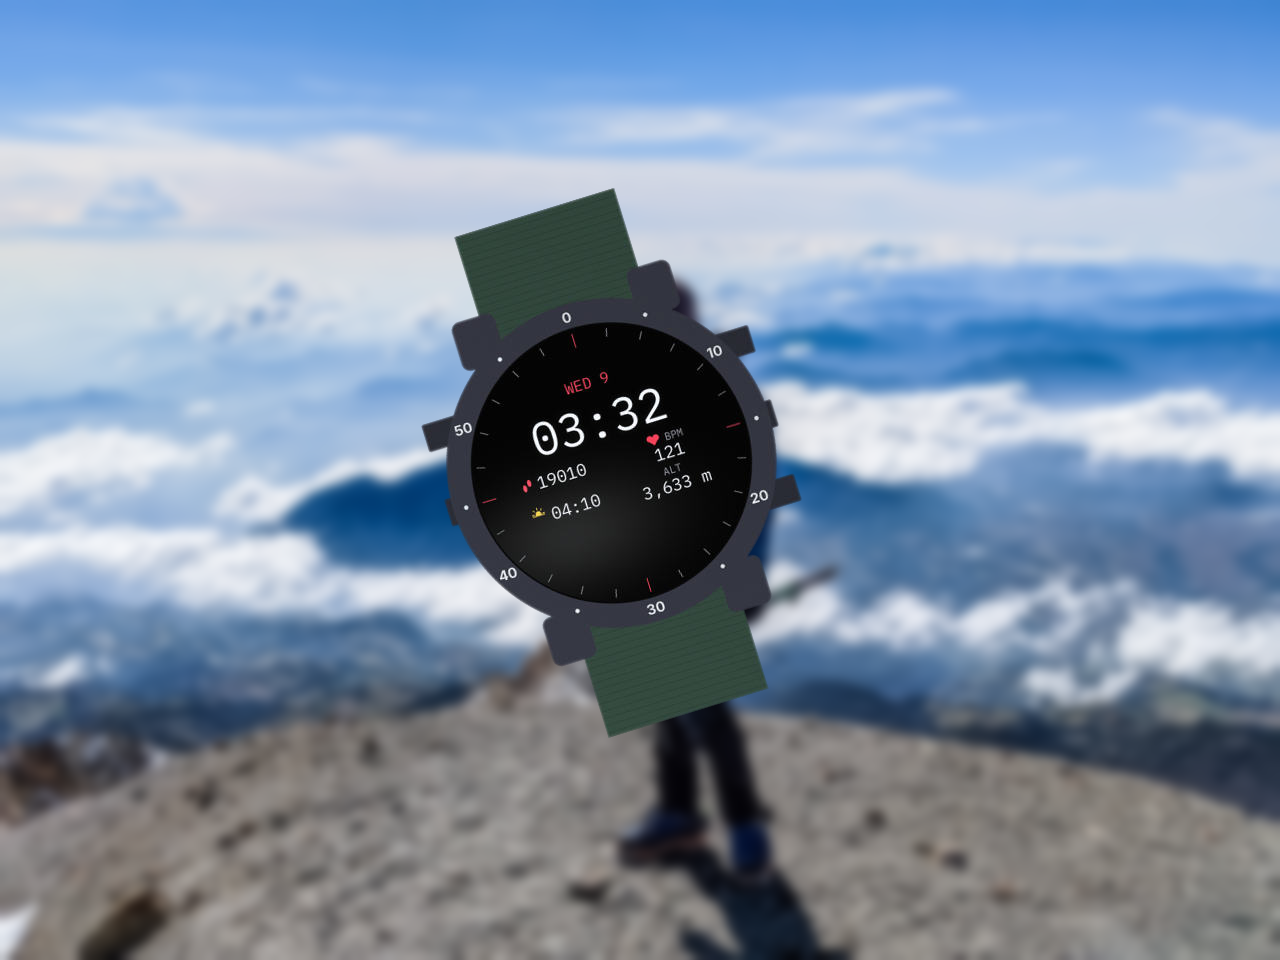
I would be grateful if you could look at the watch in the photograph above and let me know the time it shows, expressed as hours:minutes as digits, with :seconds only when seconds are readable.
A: 3:32
